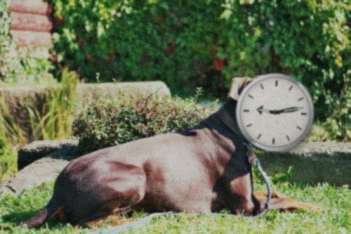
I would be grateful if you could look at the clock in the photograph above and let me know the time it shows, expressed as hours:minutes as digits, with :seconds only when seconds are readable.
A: 9:13
